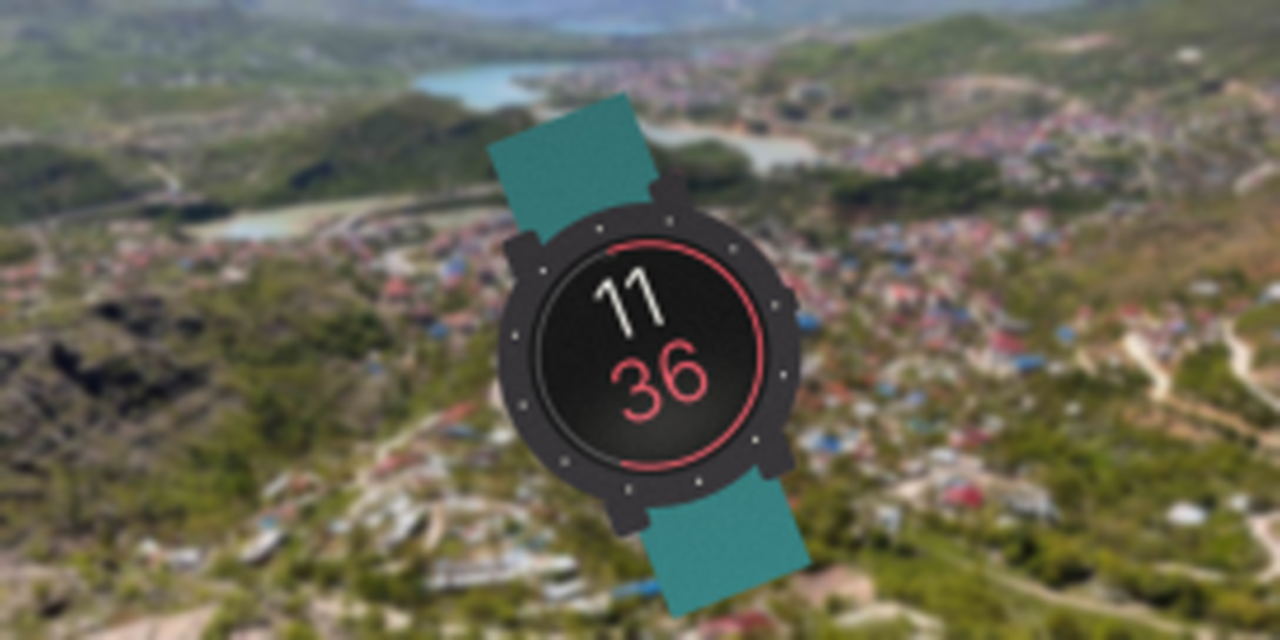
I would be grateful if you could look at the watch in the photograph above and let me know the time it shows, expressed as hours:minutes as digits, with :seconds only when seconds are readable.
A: 11:36
